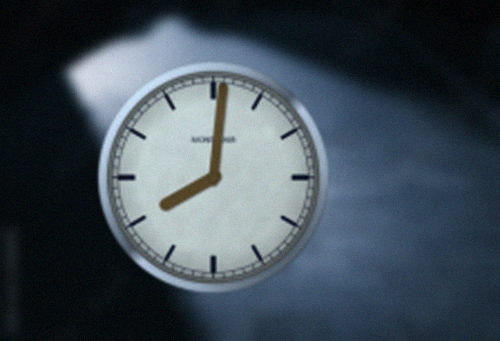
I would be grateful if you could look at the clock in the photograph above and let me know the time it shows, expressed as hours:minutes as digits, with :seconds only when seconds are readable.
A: 8:01
